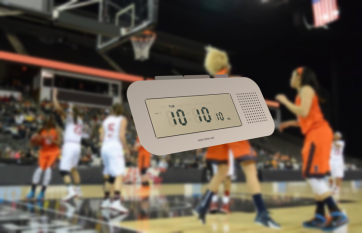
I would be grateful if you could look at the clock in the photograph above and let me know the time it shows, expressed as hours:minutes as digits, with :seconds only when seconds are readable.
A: 10:10:10
